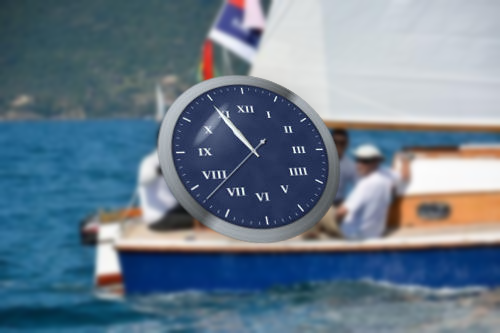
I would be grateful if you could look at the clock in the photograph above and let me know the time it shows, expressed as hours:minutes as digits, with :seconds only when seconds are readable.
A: 10:54:38
